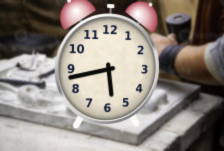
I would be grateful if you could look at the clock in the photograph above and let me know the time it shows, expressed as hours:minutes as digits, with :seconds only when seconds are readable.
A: 5:43
